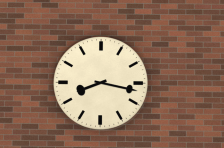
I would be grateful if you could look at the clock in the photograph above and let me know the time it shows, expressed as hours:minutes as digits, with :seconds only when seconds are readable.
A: 8:17
